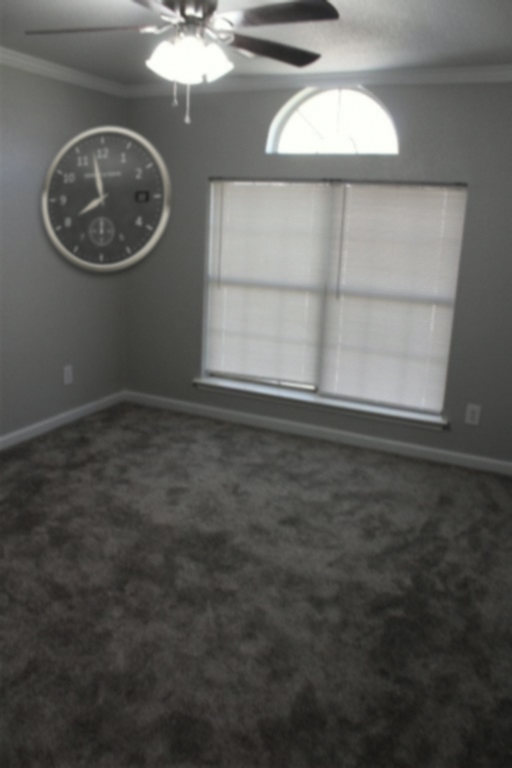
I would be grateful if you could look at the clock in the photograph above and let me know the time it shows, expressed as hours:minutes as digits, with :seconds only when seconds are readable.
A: 7:58
